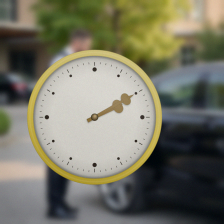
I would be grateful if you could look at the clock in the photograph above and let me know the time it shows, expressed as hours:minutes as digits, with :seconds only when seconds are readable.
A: 2:10
